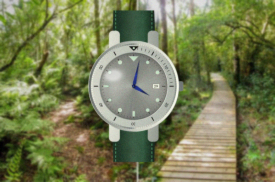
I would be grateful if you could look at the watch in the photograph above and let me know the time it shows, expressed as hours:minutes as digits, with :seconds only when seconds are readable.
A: 4:02
